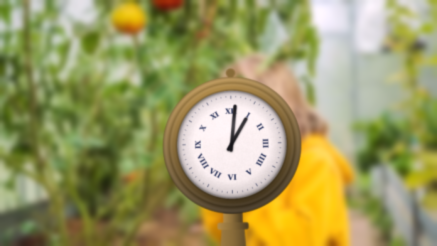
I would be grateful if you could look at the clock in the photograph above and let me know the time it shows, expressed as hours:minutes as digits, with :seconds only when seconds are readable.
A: 1:01
